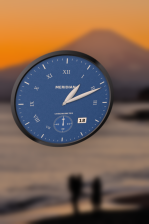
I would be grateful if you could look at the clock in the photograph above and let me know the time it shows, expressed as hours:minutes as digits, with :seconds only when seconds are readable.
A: 1:11
